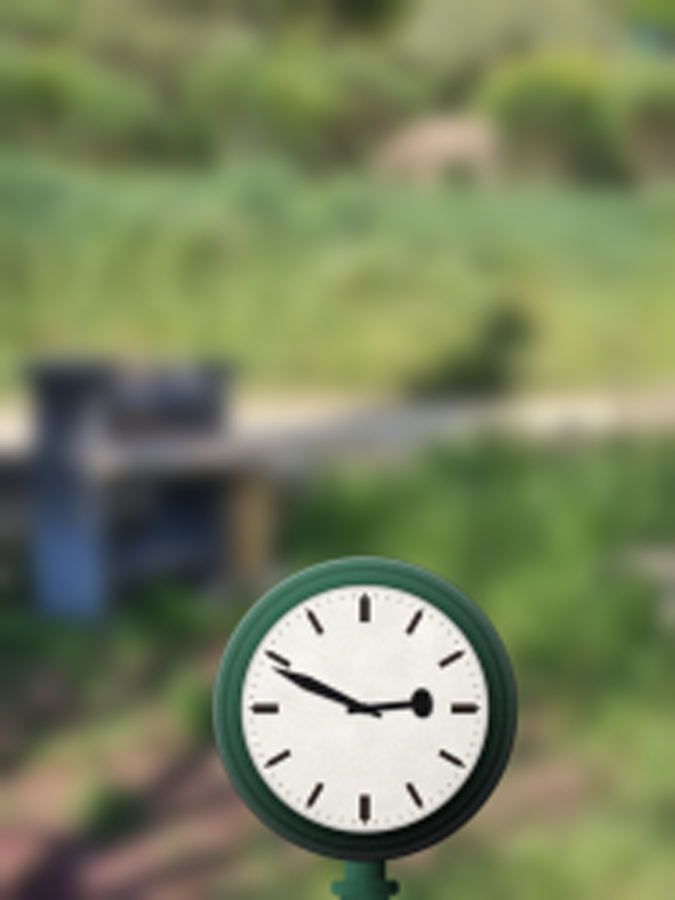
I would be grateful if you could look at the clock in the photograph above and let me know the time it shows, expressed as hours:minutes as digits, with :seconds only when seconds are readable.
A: 2:49
